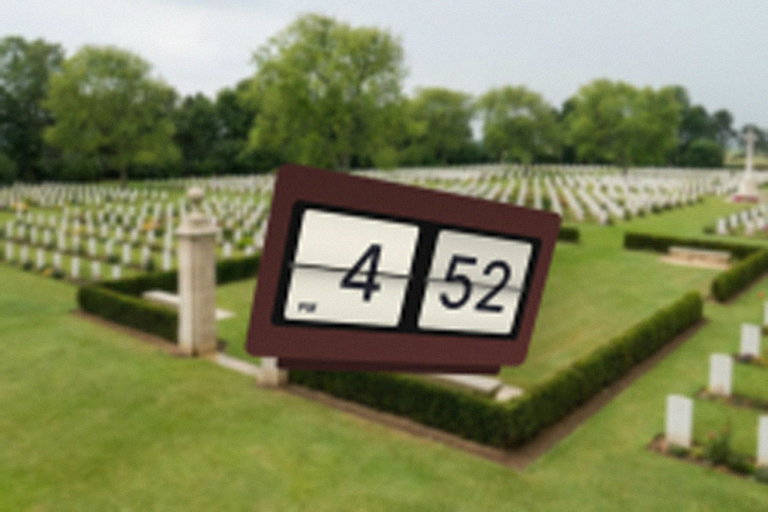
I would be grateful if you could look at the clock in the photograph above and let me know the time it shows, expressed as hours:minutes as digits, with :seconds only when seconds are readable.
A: 4:52
